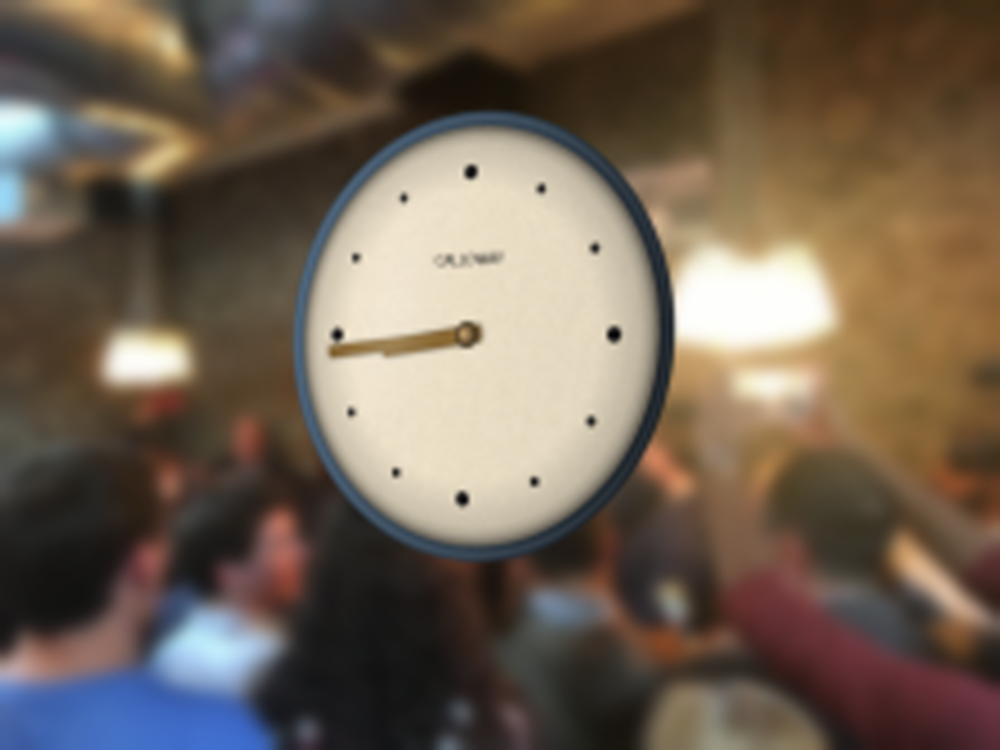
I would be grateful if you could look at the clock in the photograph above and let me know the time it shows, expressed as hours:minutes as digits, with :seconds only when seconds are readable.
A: 8:44
